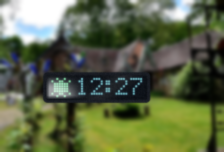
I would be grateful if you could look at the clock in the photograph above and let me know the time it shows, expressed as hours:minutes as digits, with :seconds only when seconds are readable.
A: 12:27
